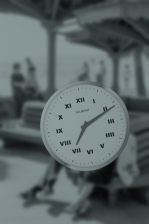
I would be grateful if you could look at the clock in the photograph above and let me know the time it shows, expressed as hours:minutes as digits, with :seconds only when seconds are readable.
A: 7:11
